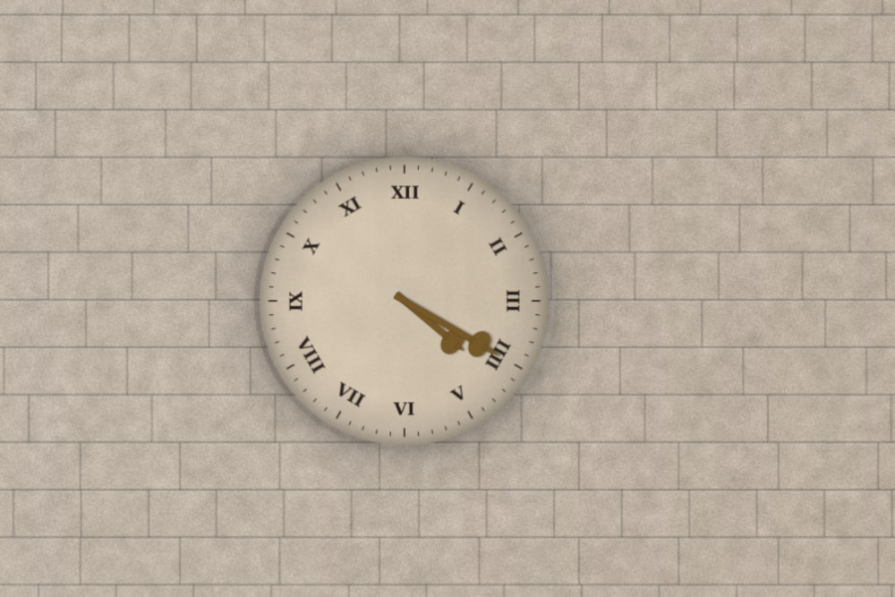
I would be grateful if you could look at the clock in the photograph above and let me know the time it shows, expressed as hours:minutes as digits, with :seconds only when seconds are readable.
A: 4:20
